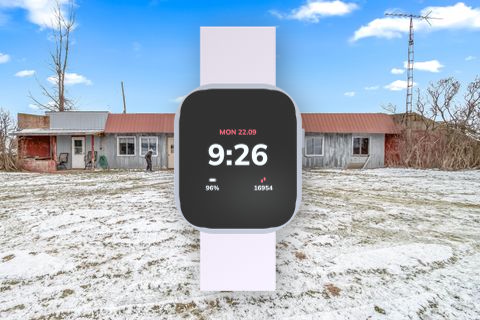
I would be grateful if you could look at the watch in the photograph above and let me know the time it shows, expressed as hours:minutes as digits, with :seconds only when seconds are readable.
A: 9:26
